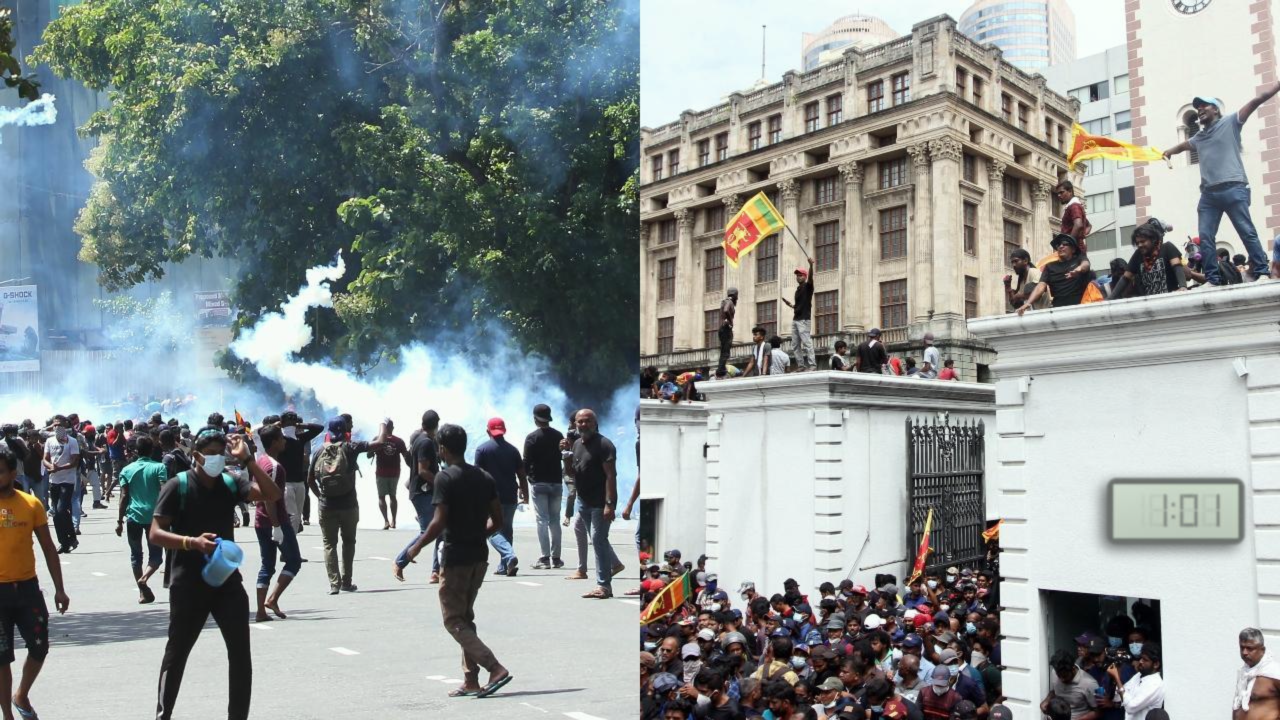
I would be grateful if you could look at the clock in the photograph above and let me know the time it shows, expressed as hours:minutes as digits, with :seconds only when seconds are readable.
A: 1:01
